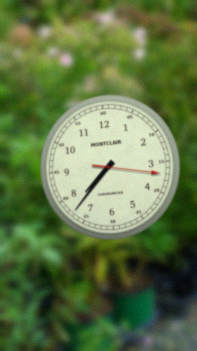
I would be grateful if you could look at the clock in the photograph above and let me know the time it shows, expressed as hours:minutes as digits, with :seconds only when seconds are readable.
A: 7:37:17
